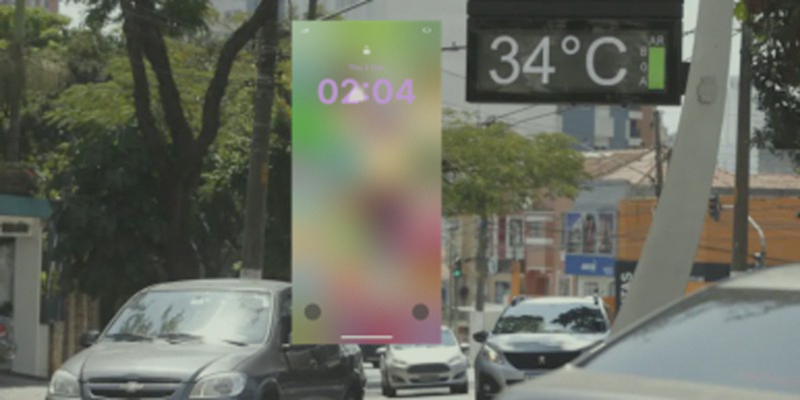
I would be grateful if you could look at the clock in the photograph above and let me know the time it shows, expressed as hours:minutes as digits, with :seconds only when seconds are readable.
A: 2:04
